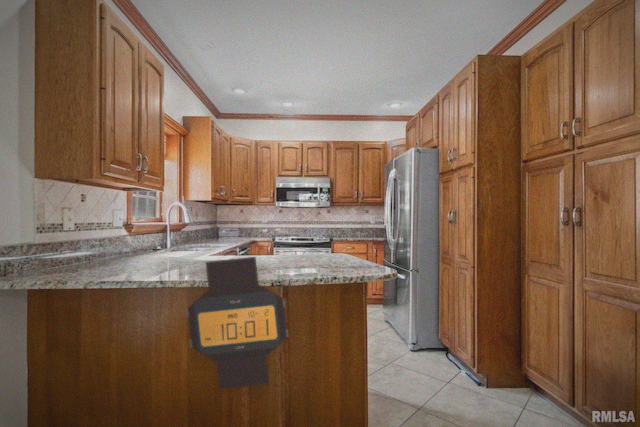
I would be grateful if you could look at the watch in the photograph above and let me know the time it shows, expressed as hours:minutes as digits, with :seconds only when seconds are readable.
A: 10:01
